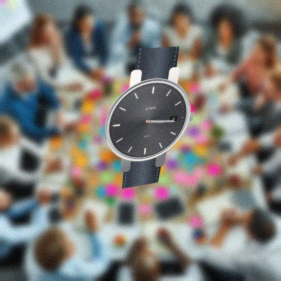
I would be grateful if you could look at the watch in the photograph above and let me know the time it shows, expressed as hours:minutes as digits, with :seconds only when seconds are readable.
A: 3:16
